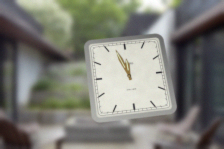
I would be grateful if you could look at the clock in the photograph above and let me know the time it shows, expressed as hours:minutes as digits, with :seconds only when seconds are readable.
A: 11:57
